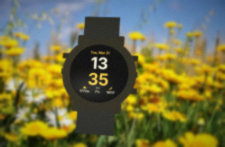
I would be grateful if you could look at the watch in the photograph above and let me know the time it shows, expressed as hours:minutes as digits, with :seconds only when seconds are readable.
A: 13:35
